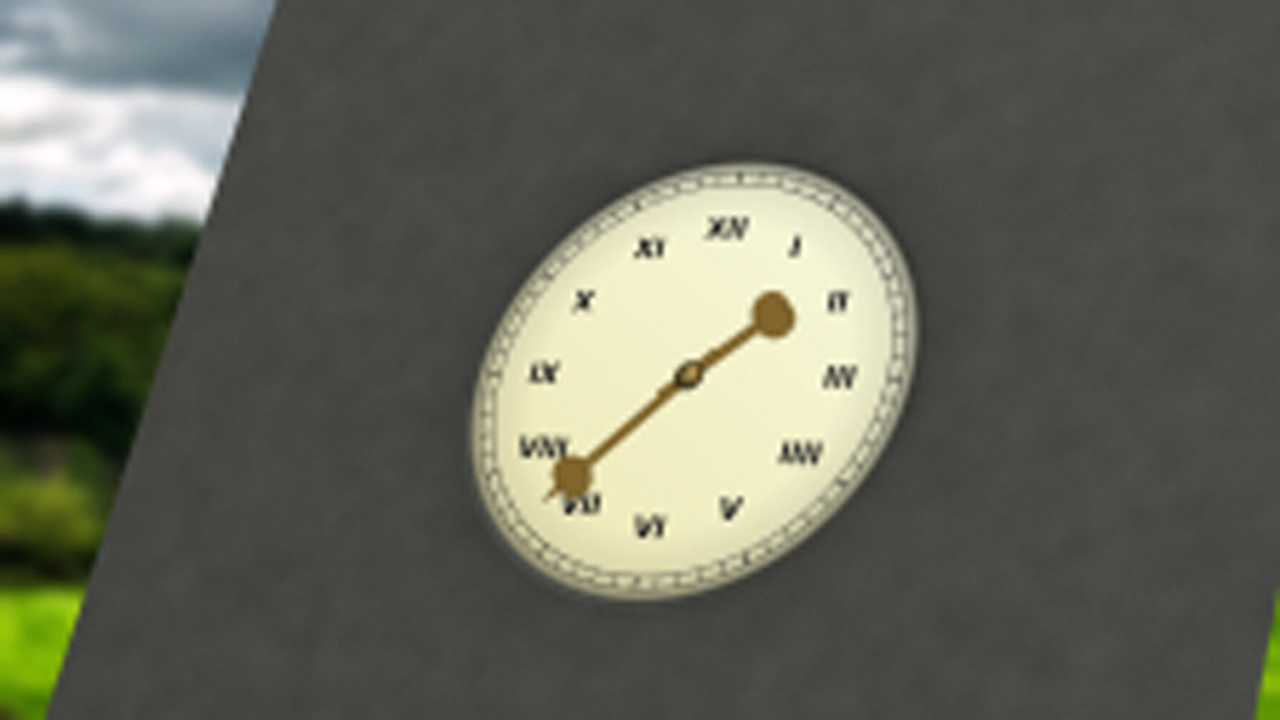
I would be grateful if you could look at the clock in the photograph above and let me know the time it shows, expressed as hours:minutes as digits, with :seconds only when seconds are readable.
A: 1:37
